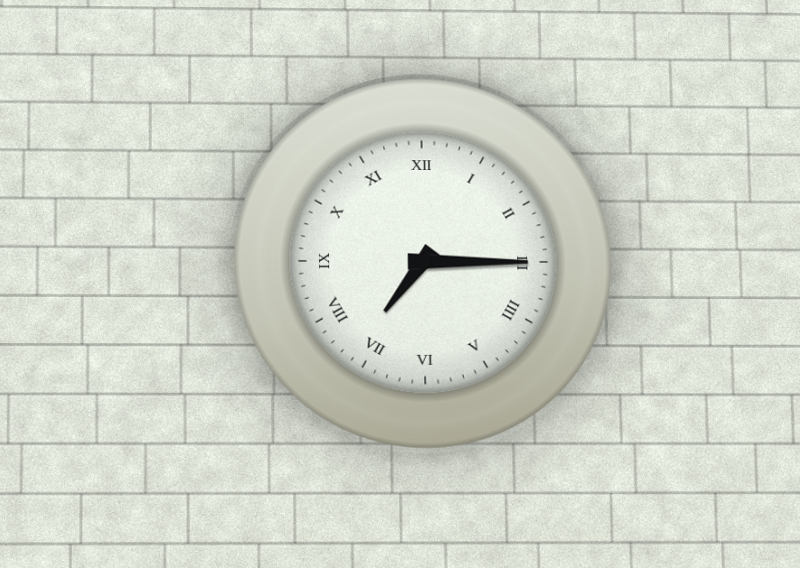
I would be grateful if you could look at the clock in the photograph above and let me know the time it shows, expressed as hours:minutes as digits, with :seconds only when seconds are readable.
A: 7:15
